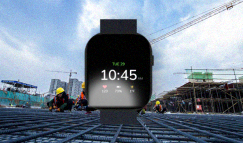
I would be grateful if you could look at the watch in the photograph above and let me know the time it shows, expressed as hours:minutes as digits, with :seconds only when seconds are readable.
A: 10:45
